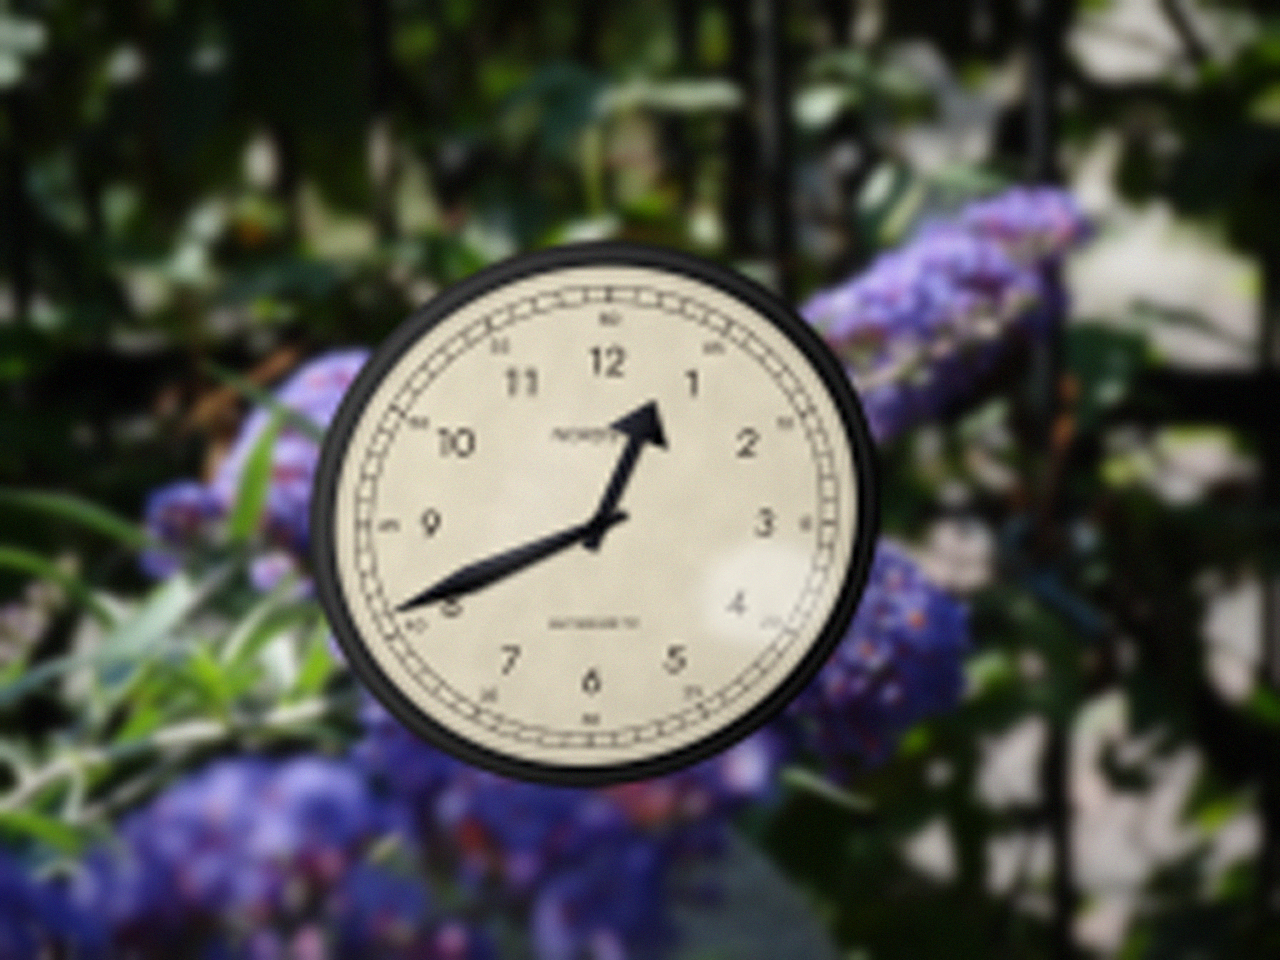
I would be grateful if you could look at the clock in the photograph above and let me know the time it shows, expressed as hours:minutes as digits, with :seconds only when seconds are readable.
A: 12:41
